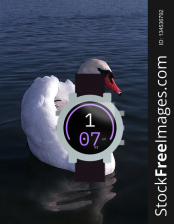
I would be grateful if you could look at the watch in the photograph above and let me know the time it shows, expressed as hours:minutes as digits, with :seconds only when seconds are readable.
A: 1:07
